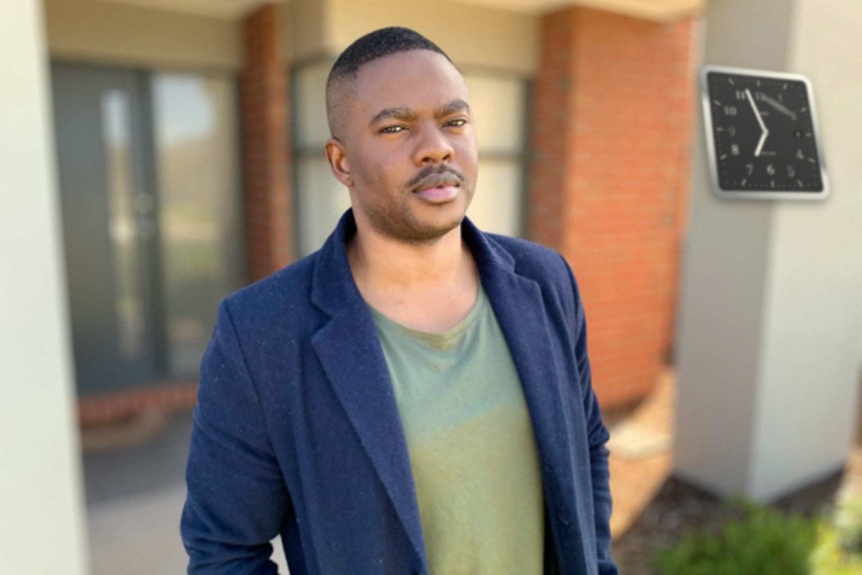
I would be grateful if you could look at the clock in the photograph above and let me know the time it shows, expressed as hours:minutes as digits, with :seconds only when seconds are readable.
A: 6:57
